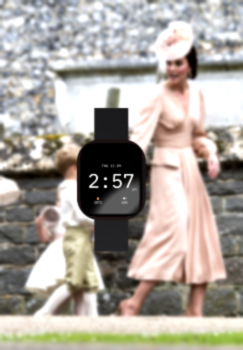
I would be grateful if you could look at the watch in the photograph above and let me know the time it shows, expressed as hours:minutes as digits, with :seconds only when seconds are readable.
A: 2:57
